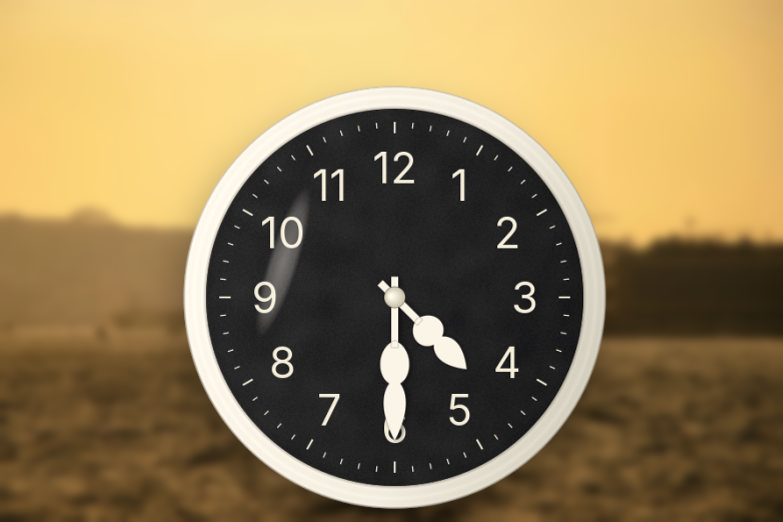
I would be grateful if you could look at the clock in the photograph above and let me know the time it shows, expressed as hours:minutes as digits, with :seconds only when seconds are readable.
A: 4:30
